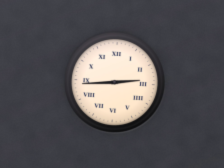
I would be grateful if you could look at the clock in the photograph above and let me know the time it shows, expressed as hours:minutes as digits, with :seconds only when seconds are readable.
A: 2:44
